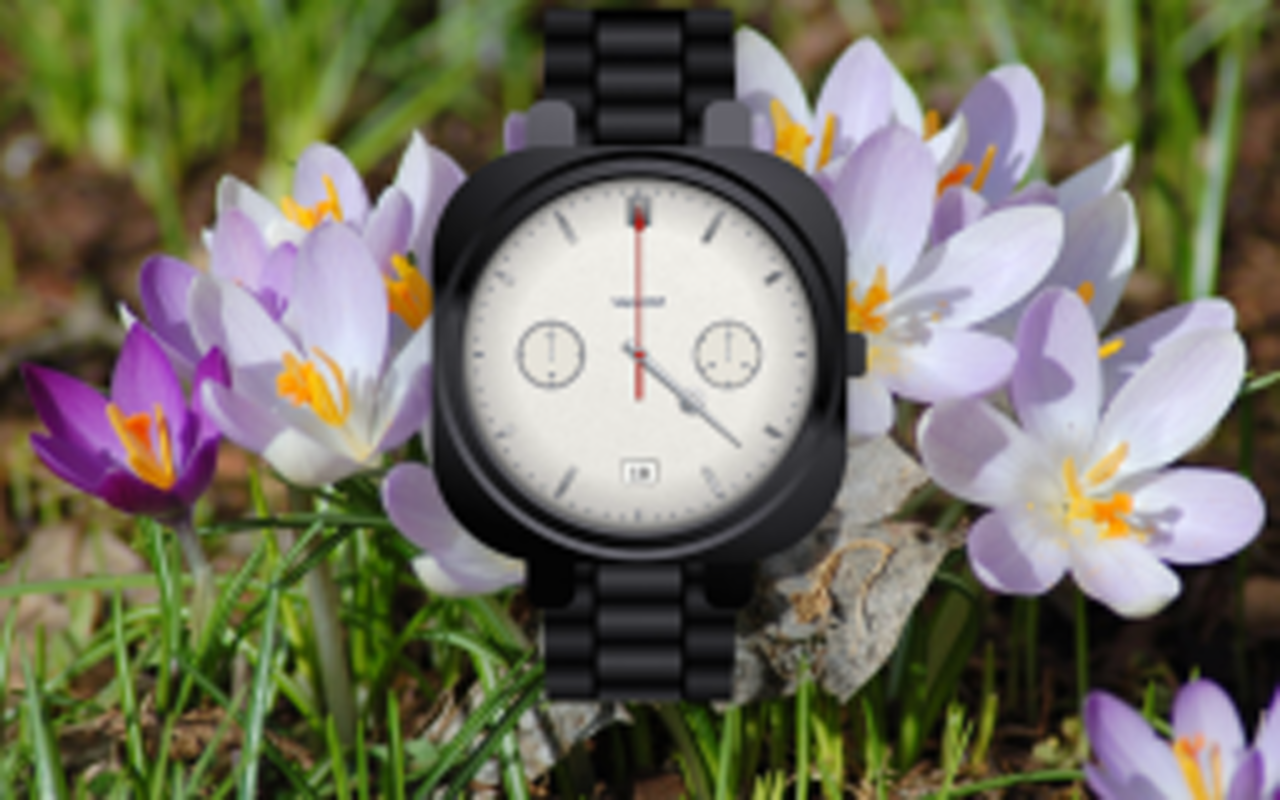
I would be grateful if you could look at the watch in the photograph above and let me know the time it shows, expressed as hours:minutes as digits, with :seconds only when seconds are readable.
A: 4:22
